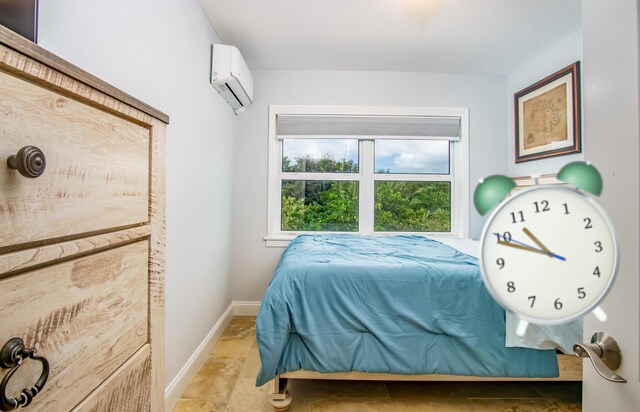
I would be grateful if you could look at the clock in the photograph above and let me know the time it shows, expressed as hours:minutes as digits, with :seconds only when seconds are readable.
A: 10:48:50
